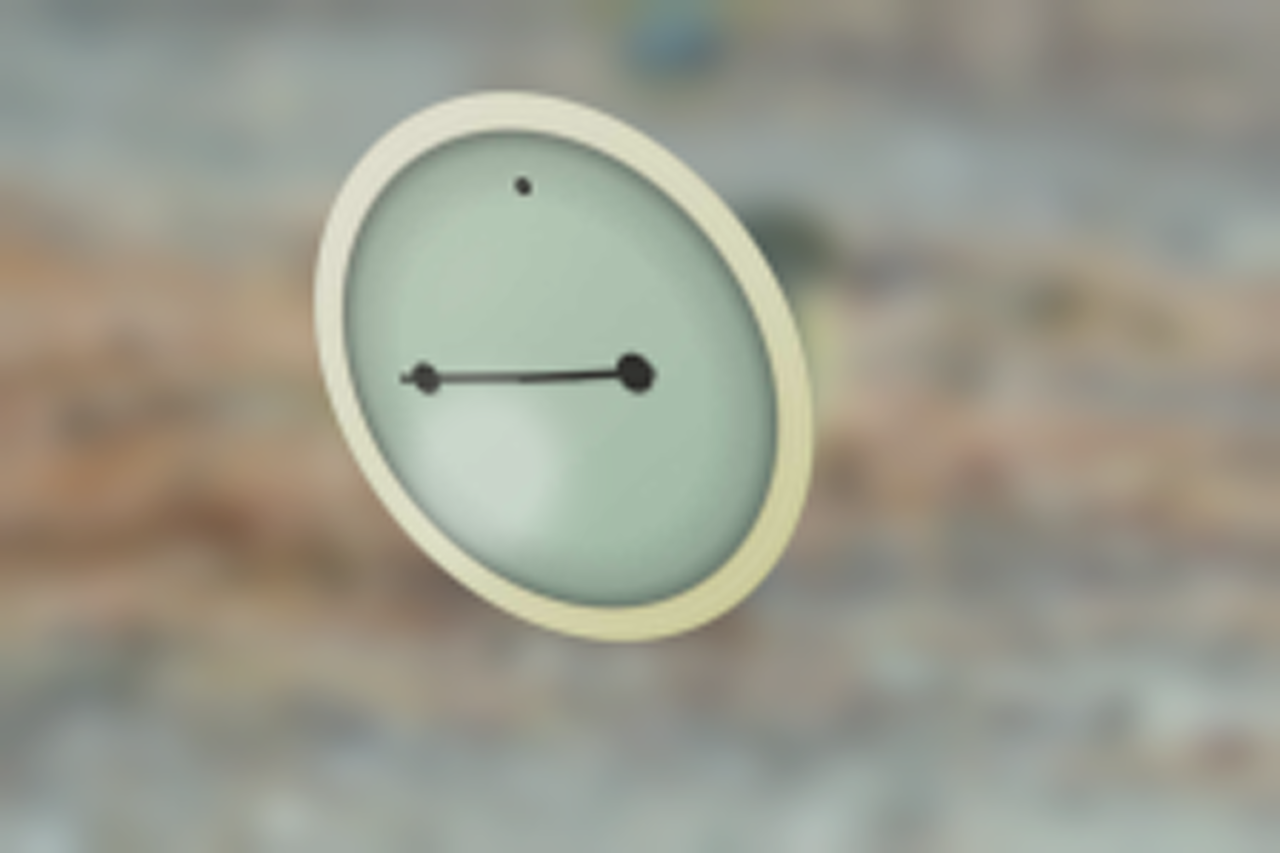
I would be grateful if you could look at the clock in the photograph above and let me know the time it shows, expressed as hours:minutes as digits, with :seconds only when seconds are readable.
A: 2:44
